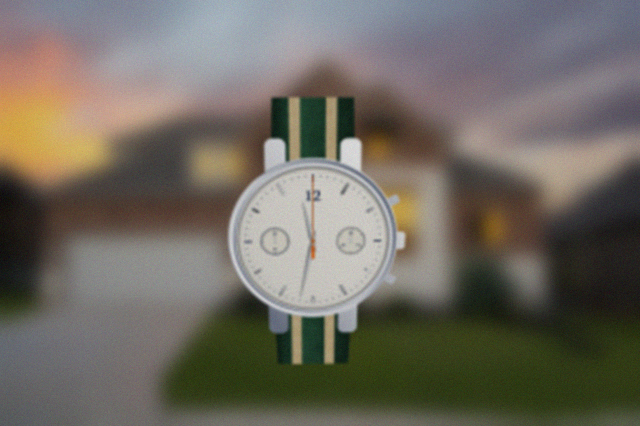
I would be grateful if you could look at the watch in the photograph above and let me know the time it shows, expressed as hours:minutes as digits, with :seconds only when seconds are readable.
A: 11:32
